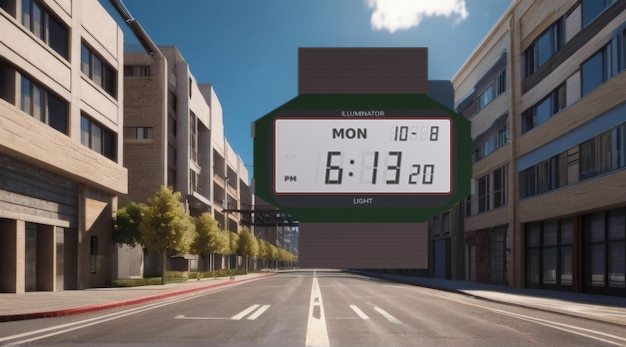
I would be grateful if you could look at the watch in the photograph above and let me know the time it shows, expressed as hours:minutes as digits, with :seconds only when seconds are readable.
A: 6:13:20
